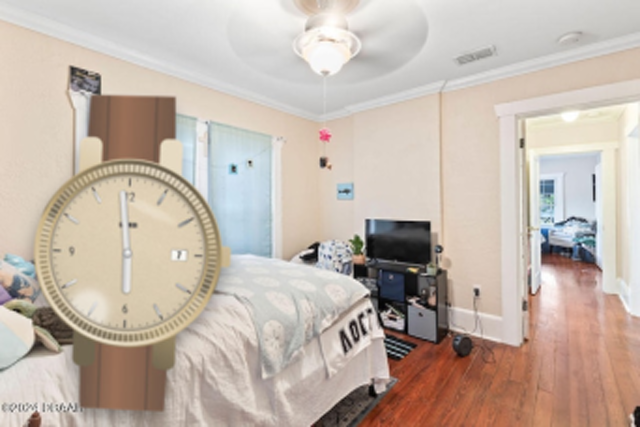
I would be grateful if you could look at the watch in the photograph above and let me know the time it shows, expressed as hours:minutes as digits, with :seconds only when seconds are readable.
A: 5:59
